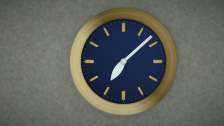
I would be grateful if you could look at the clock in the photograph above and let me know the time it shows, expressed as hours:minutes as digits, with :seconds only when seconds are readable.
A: 7:08
